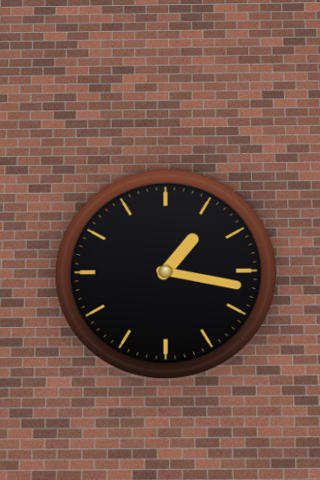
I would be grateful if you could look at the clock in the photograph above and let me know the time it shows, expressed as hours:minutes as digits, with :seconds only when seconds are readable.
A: 1:17
